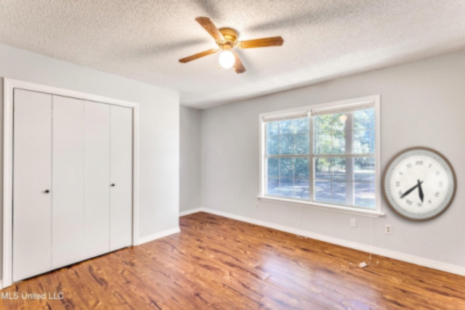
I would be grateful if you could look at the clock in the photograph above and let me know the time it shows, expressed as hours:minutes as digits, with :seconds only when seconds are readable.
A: 5:39
